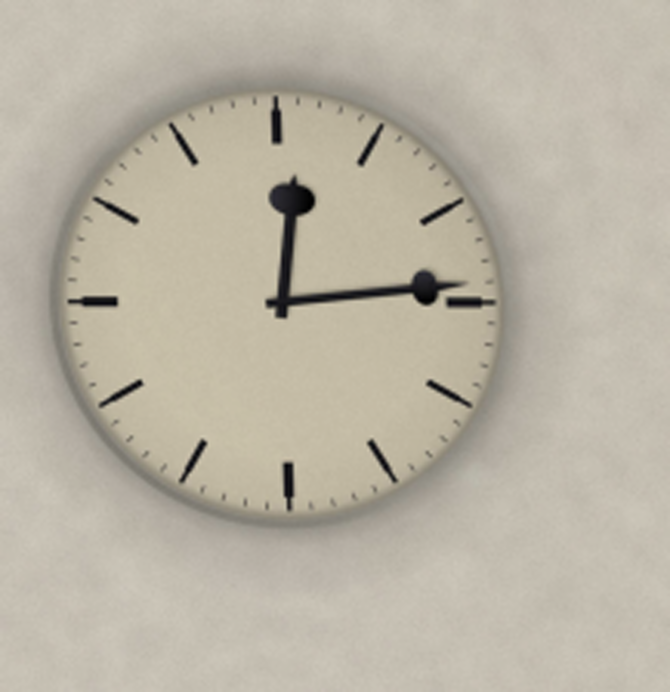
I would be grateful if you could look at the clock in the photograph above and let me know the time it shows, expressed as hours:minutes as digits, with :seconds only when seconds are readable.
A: 12:14
